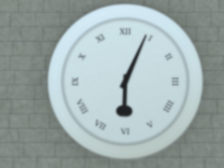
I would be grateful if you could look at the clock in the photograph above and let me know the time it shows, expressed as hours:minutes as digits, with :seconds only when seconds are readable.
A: 6:04
